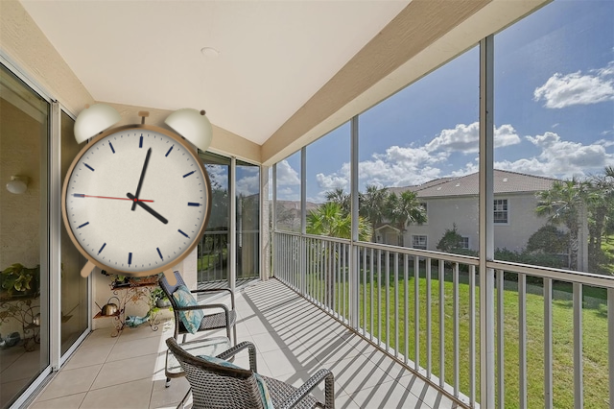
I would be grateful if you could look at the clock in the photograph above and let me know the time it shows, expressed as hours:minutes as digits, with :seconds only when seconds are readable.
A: 4:01:45
